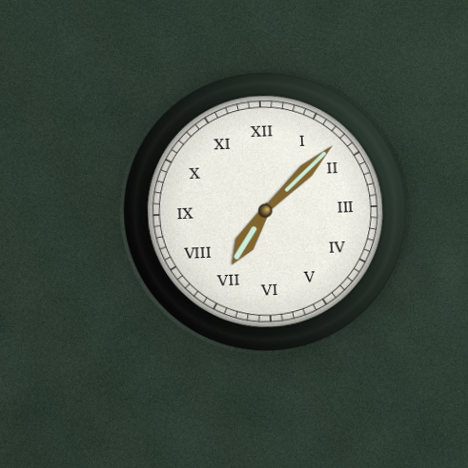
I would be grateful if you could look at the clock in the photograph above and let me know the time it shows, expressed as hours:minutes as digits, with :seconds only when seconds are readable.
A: 7:08
